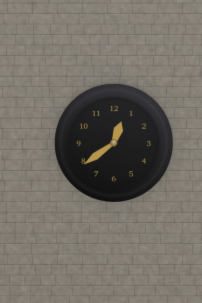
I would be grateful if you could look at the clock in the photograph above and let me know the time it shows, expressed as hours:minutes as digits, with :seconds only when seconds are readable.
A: 12:39
